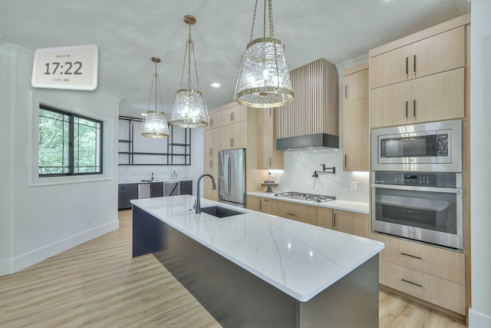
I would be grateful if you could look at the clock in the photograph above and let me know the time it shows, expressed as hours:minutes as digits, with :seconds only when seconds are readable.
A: 17:22
